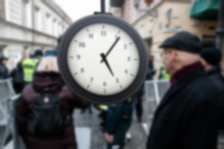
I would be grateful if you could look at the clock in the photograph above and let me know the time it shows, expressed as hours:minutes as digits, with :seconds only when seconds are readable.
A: 5:06
